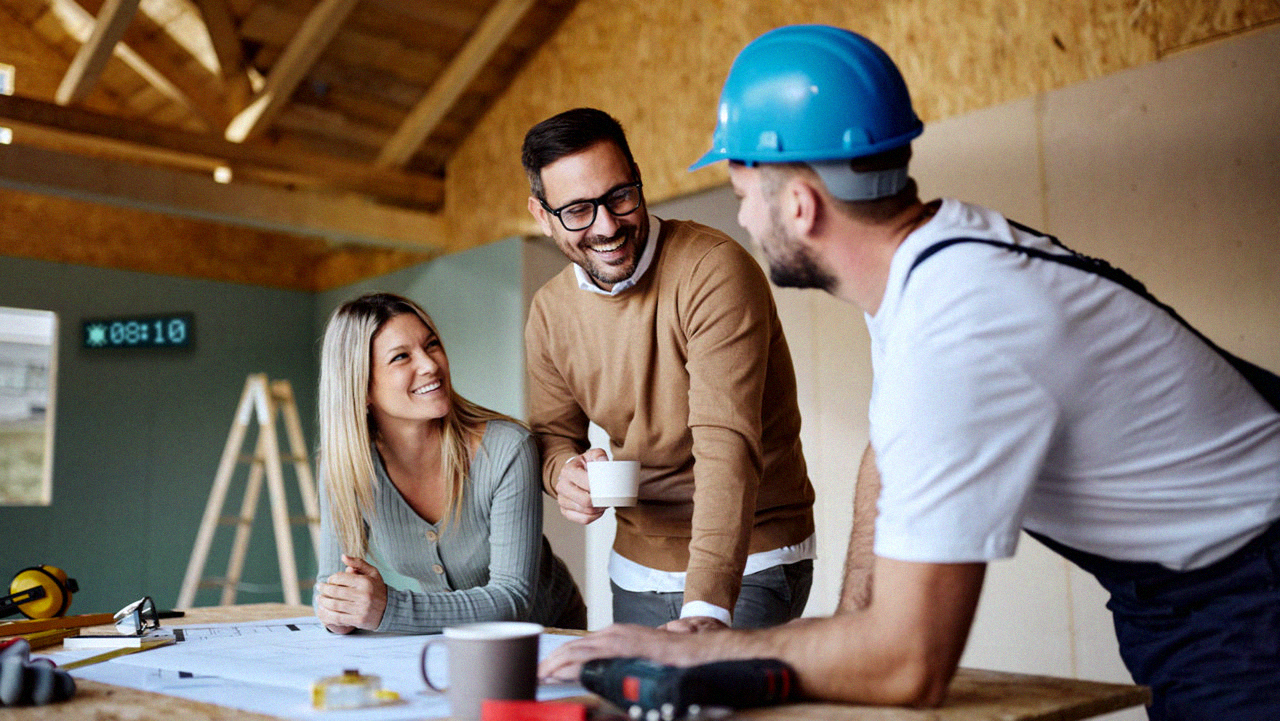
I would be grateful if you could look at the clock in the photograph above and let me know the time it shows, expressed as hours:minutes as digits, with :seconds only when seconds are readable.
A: 8:10
